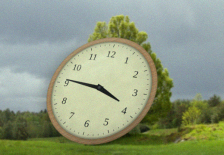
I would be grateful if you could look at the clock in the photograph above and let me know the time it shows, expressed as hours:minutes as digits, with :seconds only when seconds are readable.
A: 3:46
